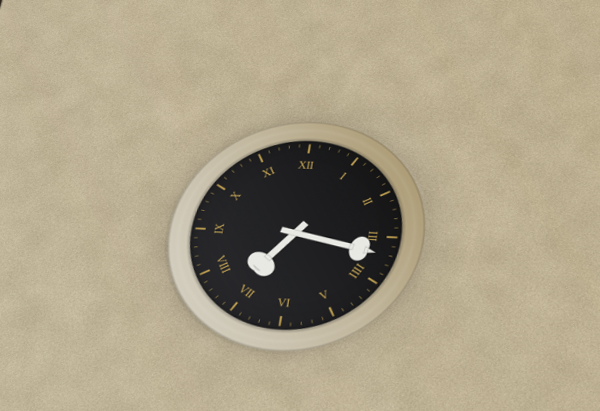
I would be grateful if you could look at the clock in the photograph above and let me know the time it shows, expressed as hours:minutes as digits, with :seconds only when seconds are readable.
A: 7:17
